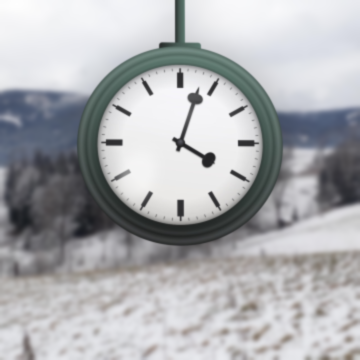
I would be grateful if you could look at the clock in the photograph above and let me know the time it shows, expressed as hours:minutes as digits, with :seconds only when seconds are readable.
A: 4:03
